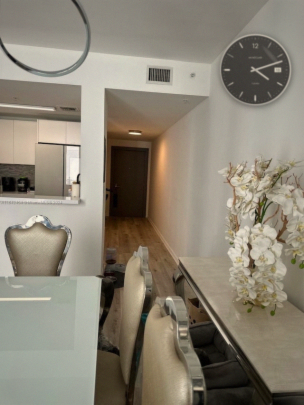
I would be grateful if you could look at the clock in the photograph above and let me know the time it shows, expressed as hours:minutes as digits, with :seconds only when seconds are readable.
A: 4:12
